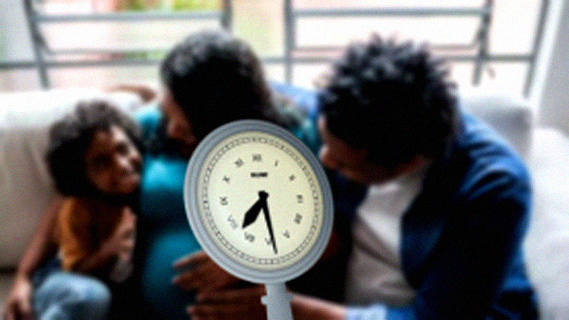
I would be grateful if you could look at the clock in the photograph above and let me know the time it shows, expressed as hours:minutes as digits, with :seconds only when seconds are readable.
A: 7:29
